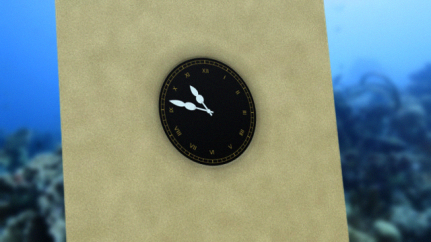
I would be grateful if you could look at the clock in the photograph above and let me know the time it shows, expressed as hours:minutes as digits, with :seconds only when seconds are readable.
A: 10:47
